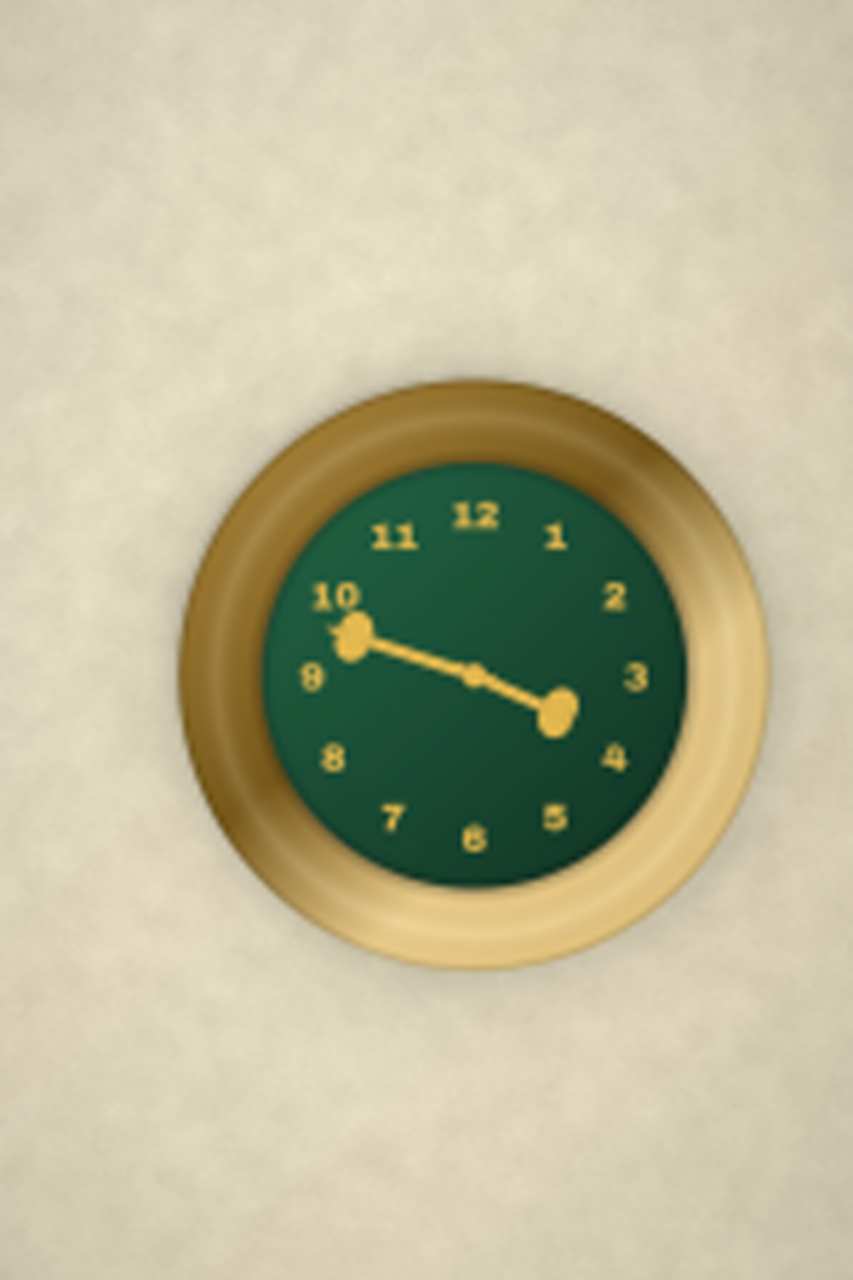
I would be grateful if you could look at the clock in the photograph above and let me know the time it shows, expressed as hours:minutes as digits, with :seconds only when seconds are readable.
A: 3:48
